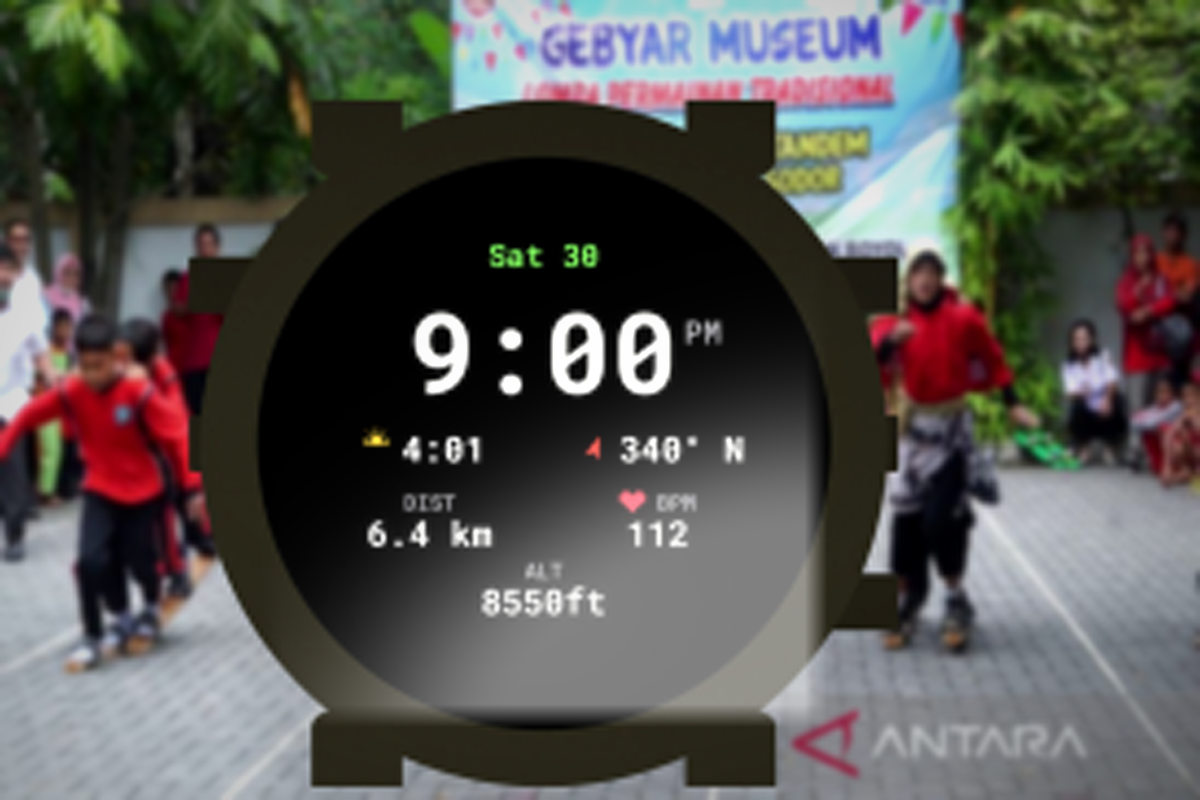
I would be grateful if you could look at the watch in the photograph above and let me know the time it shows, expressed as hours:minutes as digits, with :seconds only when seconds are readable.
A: 9:00
